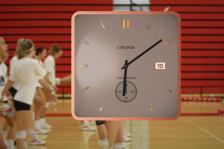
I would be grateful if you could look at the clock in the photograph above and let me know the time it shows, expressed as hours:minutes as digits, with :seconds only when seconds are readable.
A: 6:09
